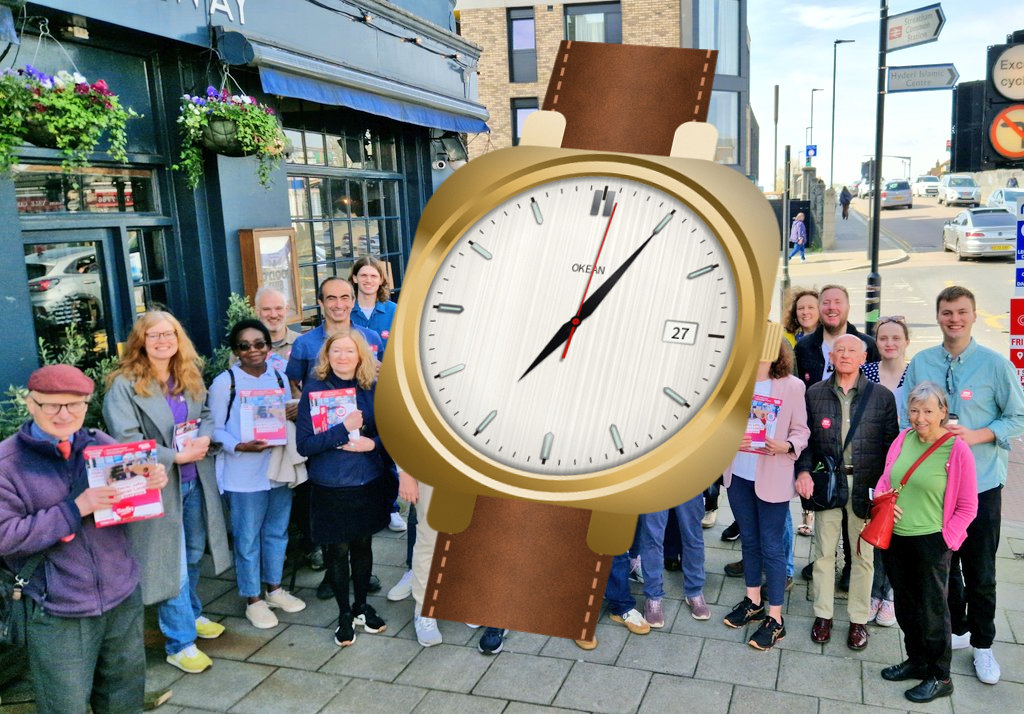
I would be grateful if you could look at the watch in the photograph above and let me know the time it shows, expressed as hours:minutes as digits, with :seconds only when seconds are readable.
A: 7:05:01
